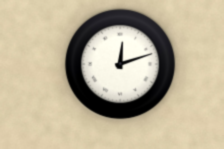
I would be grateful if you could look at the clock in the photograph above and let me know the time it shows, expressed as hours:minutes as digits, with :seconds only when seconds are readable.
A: 12:12
